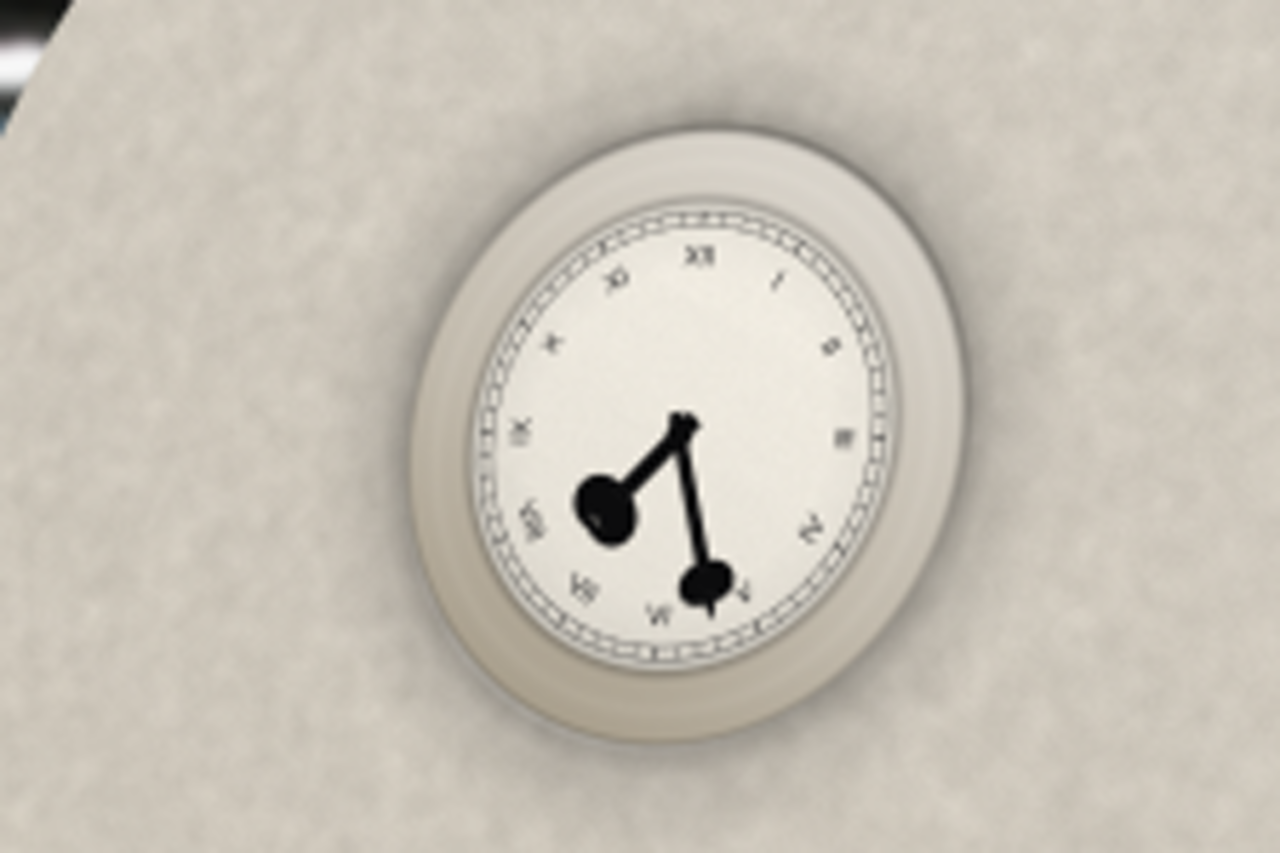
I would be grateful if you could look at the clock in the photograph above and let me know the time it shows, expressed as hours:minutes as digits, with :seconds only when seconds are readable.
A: 7:27
